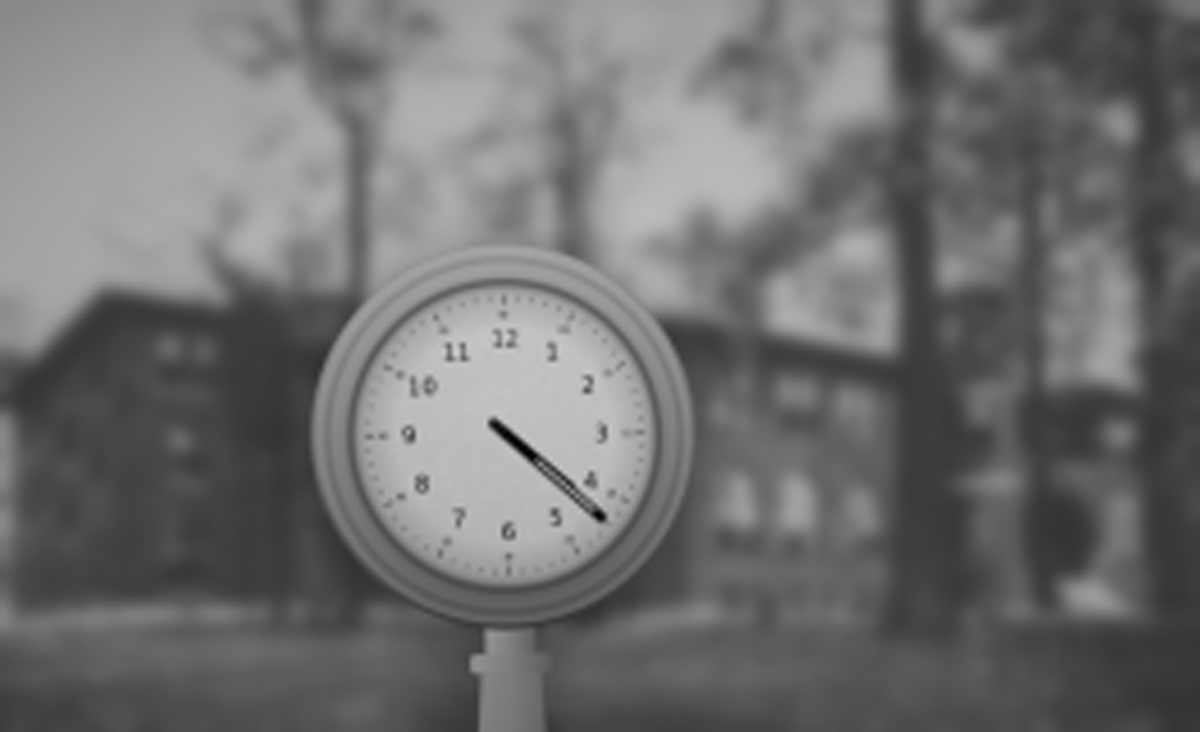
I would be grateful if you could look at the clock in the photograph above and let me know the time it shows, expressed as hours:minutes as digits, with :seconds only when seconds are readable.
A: 4:22
